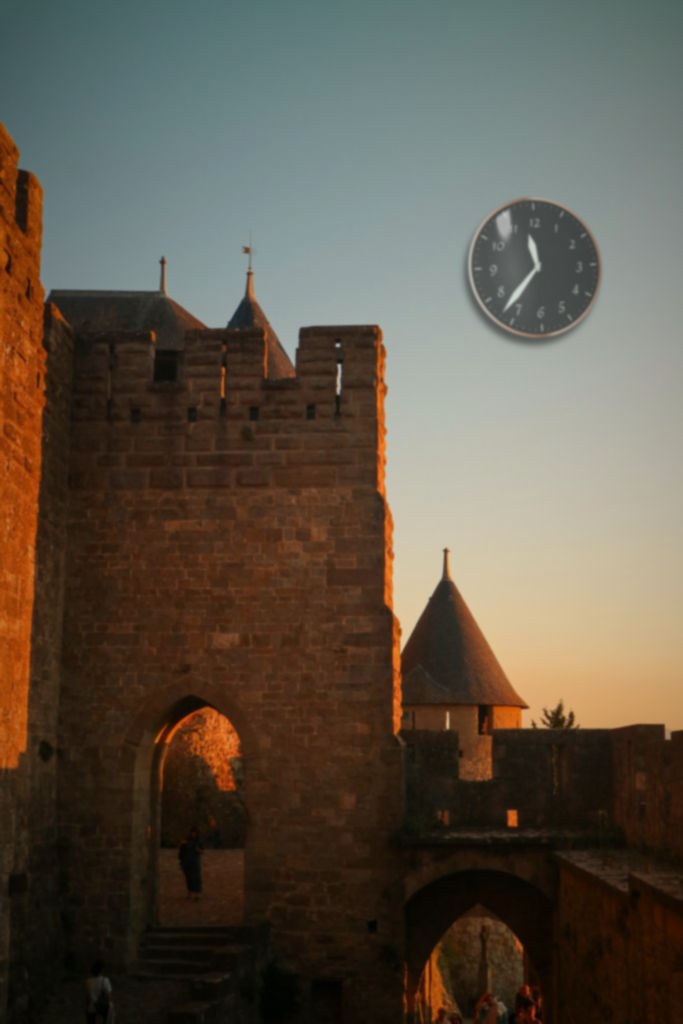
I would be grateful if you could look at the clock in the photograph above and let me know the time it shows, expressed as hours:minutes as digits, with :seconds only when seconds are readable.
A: 11:37
